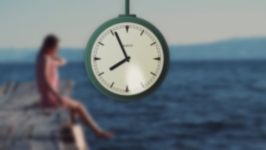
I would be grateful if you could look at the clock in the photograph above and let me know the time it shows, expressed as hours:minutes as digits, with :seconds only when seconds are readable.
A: 7:56
